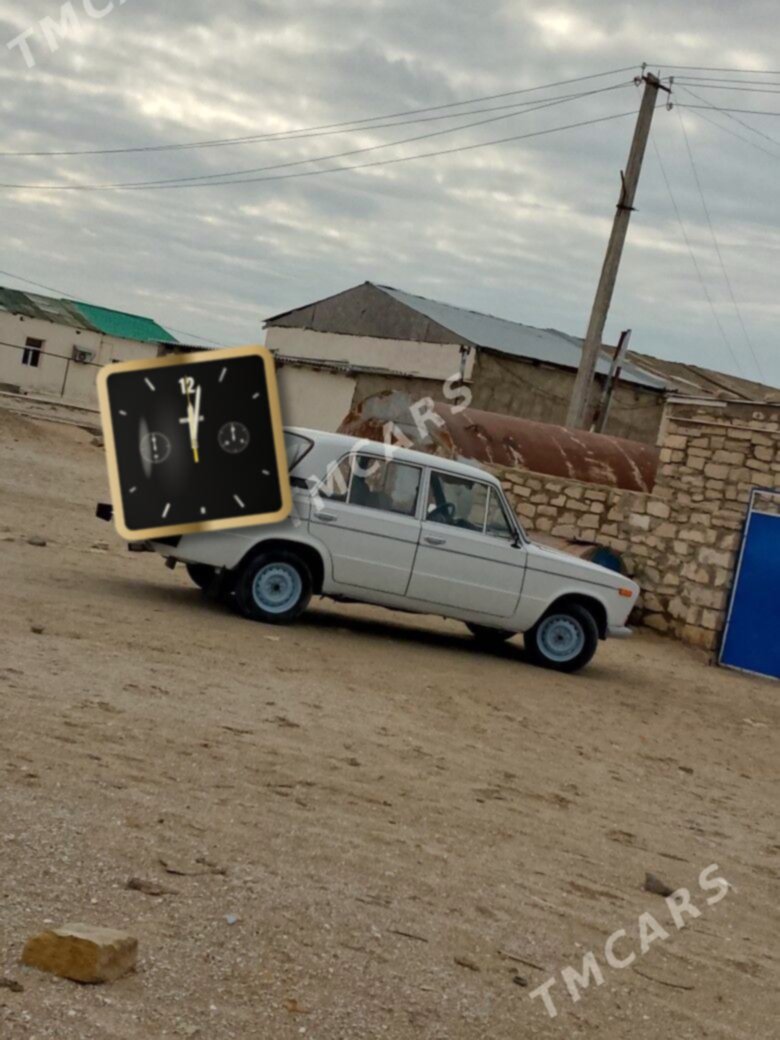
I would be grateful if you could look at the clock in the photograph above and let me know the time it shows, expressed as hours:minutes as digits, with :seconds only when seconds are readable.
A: 12:02
